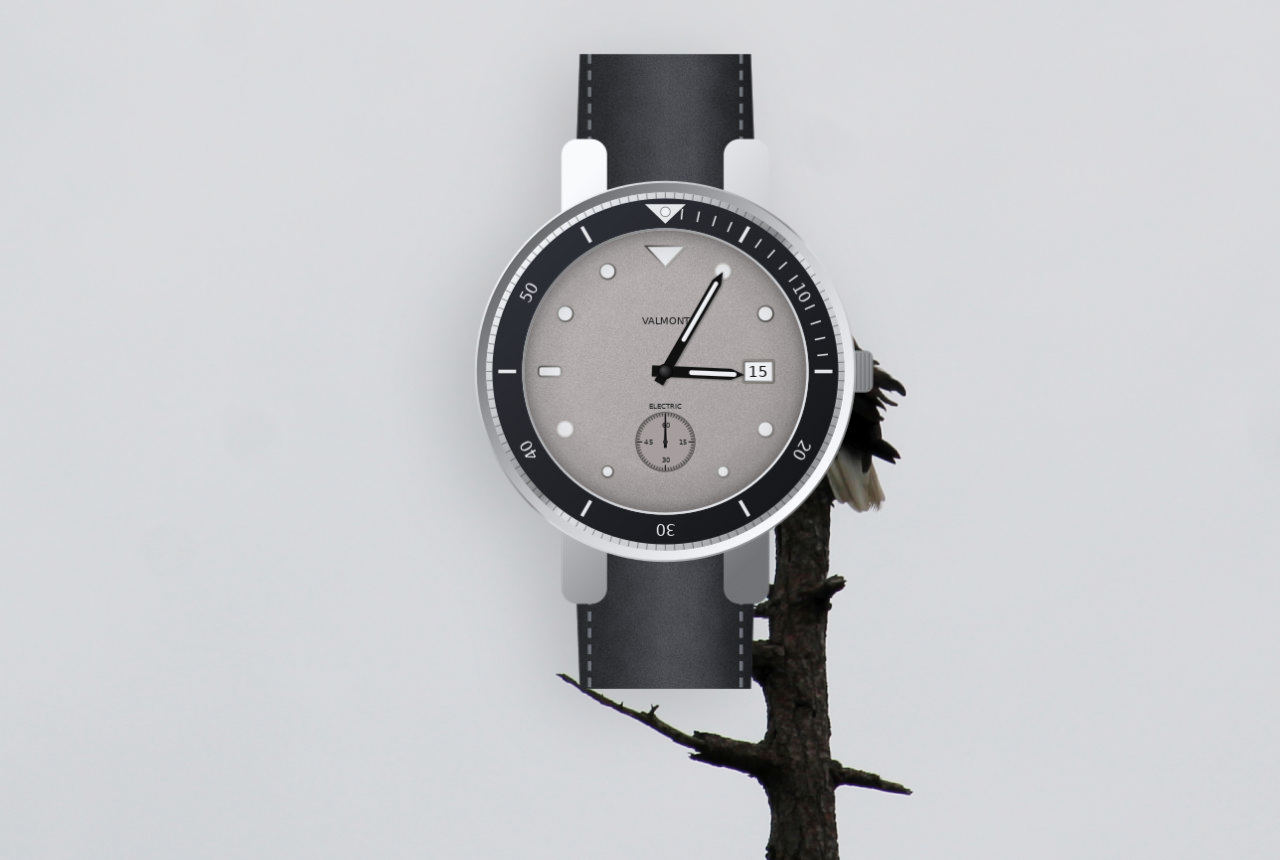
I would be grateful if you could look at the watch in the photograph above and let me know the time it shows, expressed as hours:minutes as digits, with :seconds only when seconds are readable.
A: 3:05
